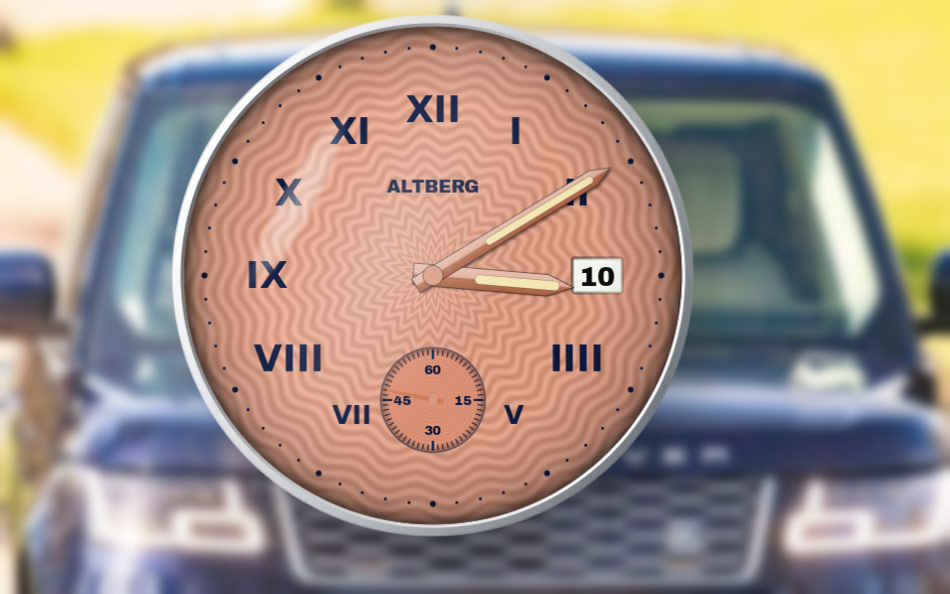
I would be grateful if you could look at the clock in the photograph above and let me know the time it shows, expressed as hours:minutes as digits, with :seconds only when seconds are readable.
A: 3:09:47
